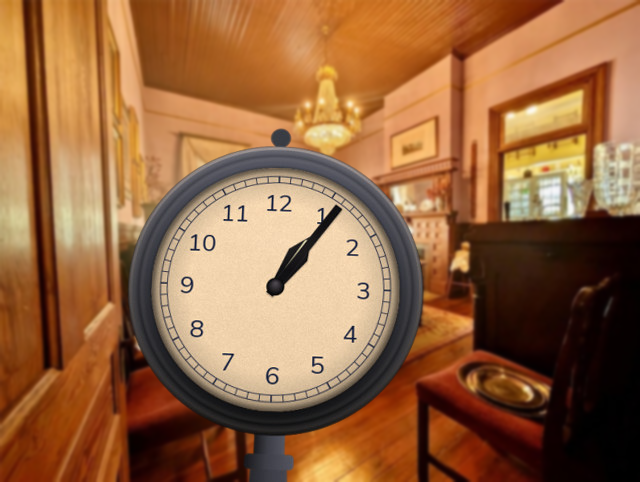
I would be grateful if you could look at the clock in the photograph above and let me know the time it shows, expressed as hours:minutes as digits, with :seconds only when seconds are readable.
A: 1:06
